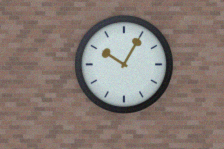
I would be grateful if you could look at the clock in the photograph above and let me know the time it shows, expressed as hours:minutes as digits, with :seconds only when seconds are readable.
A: 10:05
